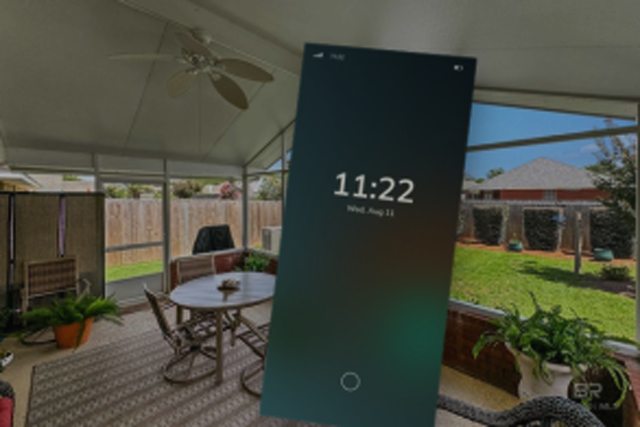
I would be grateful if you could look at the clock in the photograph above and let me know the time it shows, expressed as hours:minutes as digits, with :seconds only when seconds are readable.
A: 11:22
